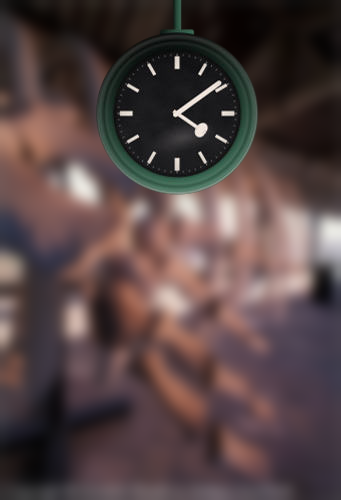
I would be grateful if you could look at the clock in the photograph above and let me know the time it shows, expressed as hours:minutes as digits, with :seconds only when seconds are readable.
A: 4:09
